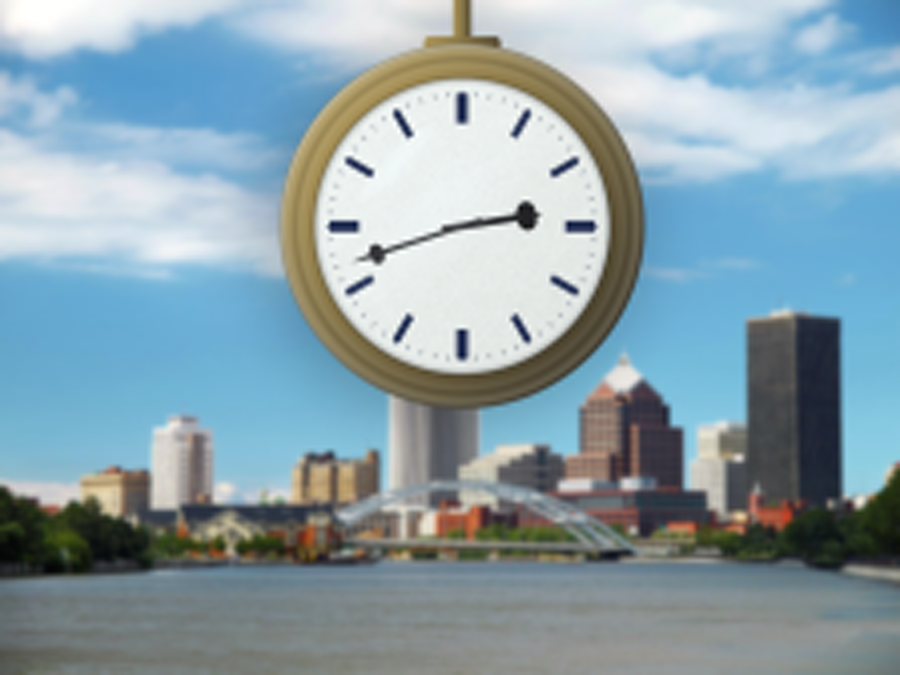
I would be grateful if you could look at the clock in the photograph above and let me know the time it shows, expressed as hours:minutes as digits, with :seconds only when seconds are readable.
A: 2:42
